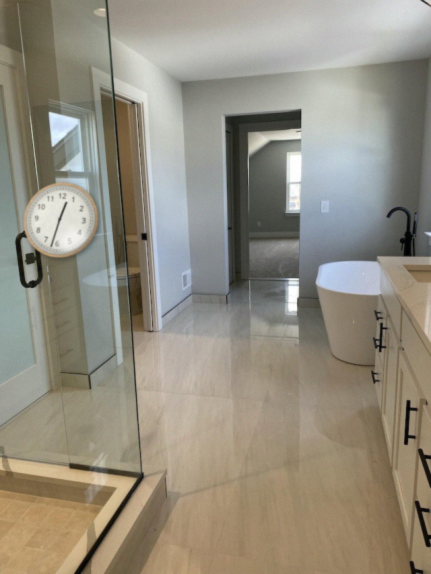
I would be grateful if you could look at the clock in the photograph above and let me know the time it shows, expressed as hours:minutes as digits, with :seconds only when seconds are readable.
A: 12:32
